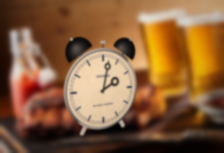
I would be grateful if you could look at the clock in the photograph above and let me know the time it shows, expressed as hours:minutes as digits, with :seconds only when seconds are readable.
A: 2:02
